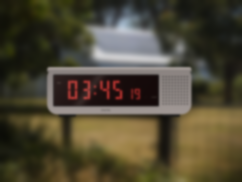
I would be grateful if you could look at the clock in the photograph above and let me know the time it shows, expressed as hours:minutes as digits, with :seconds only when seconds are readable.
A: 3:45
